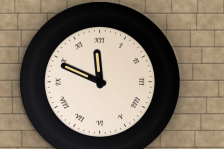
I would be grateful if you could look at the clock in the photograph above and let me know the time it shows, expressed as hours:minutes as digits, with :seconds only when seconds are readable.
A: 11:49
